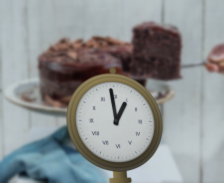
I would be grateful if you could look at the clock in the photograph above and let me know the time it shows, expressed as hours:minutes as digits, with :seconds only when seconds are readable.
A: 12:59
